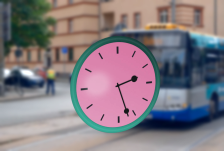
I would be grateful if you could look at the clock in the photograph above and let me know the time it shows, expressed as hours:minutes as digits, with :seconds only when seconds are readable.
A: 2:27
